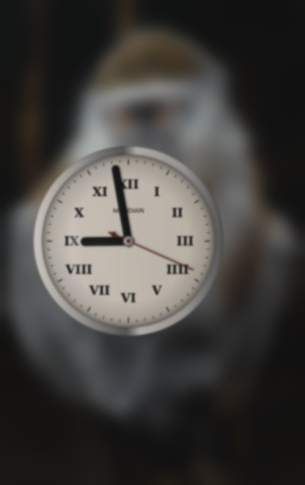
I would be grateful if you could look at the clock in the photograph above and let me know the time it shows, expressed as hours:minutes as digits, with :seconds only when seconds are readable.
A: 8:58:19
